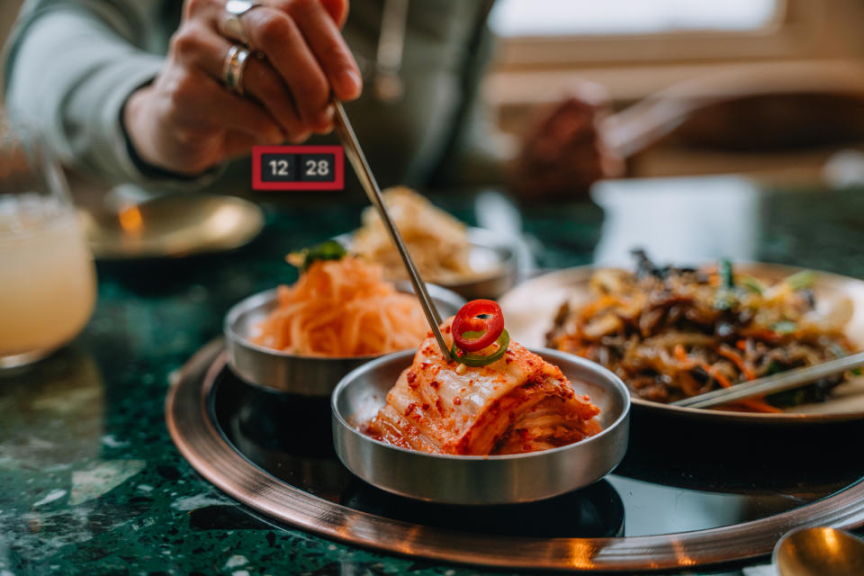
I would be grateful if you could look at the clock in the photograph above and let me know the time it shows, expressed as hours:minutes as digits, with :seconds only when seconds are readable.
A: 12:28
